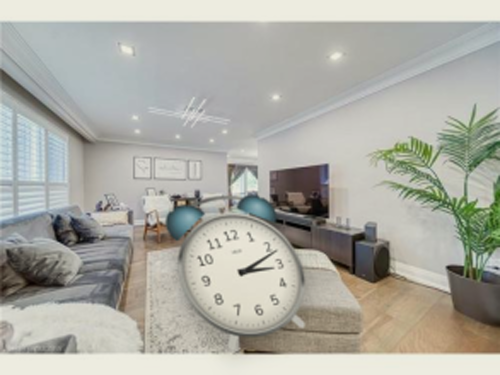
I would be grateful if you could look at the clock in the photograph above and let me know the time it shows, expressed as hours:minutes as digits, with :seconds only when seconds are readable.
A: 3:12
